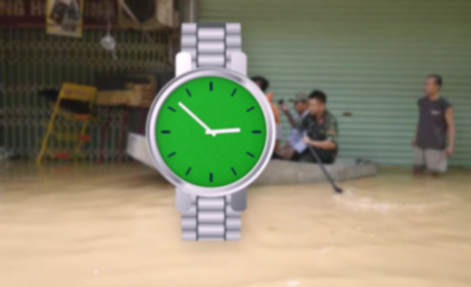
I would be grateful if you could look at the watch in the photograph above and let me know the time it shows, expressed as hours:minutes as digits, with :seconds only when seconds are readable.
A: 2:52
